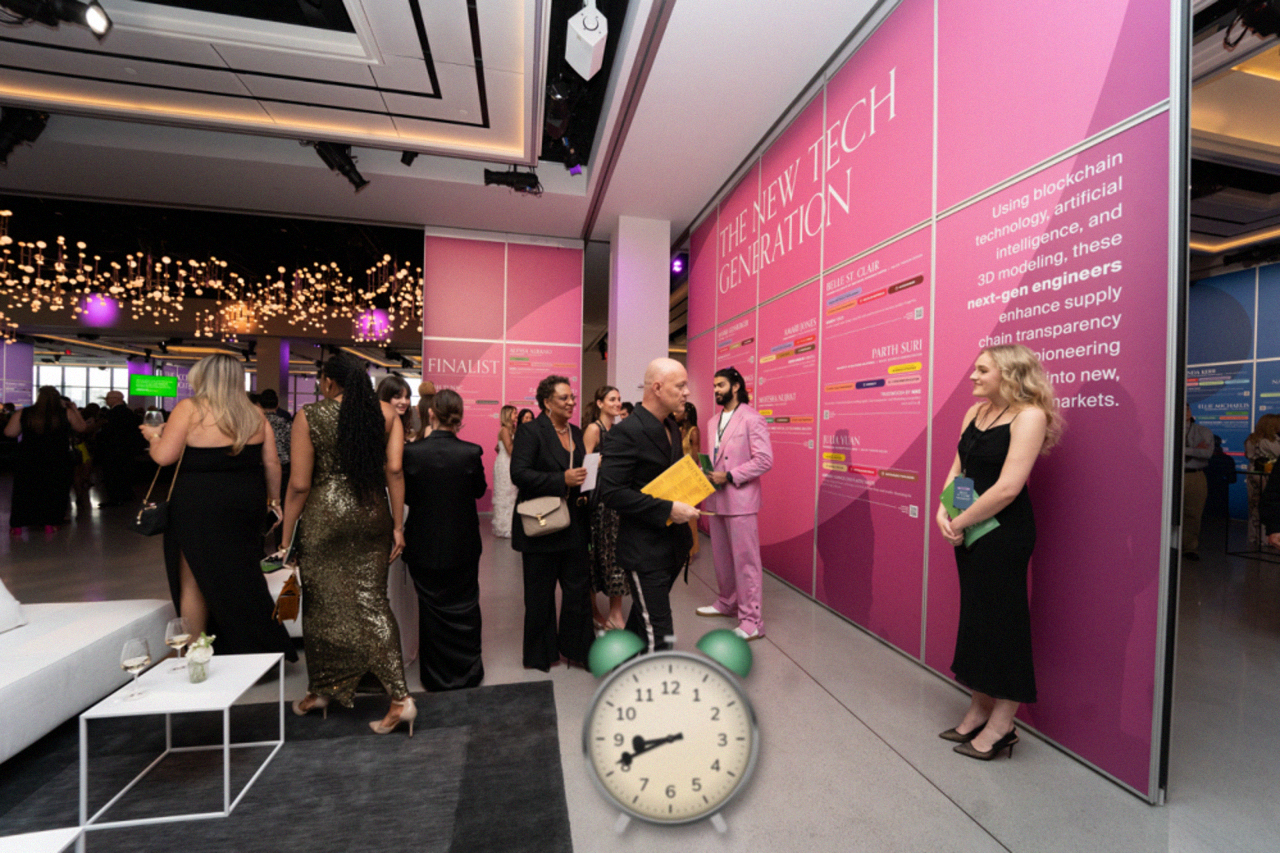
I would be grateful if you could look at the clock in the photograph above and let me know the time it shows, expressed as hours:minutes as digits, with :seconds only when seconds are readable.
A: 8:41
